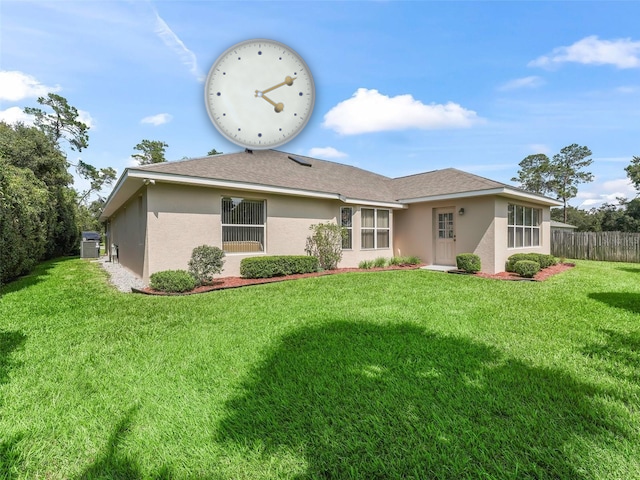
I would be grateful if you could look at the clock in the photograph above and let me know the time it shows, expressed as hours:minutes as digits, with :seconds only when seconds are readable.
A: 4:11
